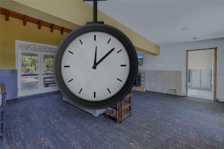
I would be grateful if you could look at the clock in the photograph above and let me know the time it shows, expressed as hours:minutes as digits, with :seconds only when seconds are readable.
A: 12:08
